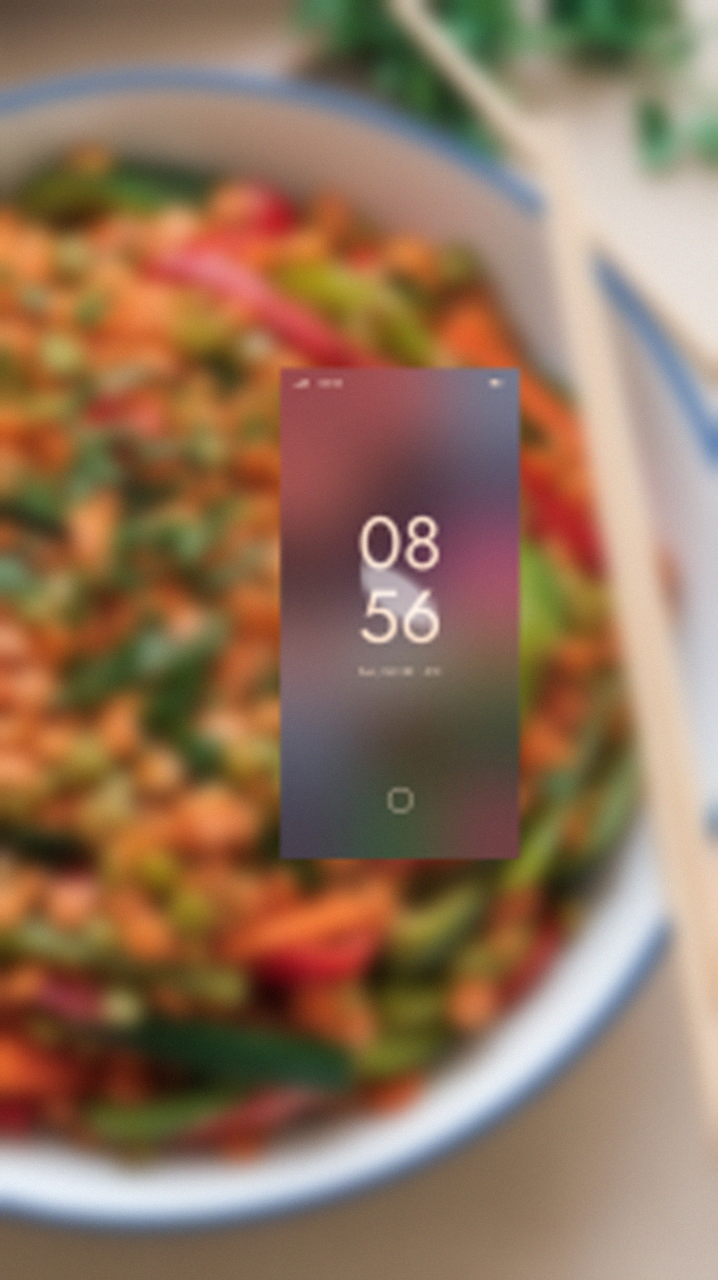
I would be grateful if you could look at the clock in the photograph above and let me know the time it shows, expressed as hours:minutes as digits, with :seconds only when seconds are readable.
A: 8:56
